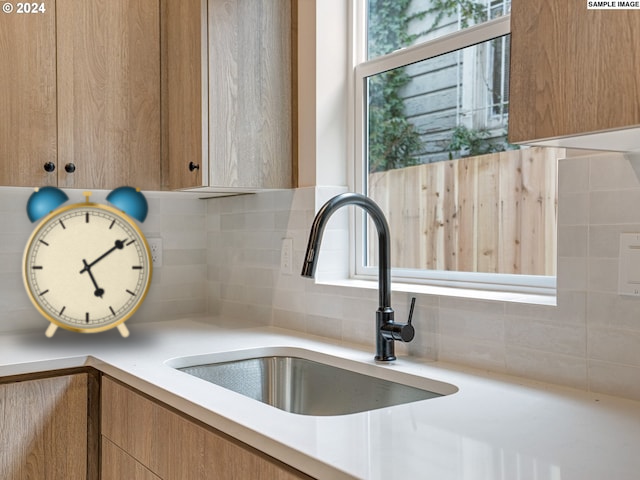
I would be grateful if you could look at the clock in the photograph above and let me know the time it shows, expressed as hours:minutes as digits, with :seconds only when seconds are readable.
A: 5:09
